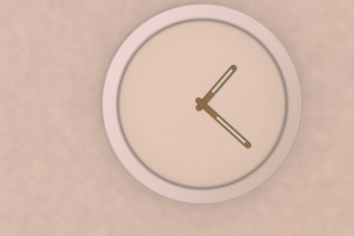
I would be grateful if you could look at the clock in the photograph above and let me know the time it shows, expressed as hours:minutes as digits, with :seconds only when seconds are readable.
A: 1:22
